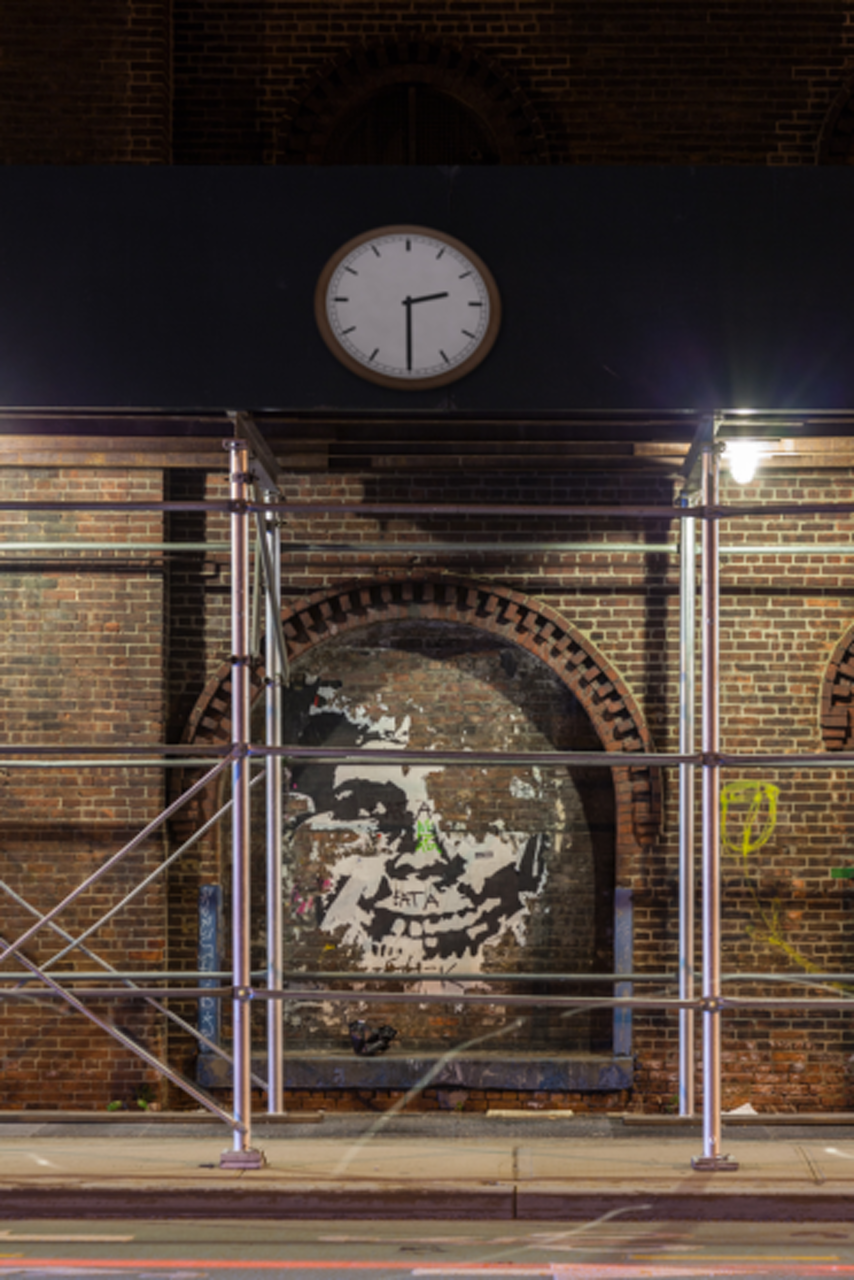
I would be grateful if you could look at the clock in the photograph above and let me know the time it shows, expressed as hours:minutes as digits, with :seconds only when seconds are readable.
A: 2:30
